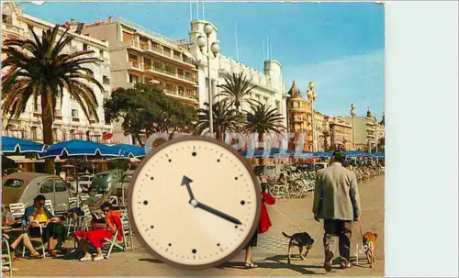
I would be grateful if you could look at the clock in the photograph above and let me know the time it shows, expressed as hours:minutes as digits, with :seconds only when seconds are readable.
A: 11:19
